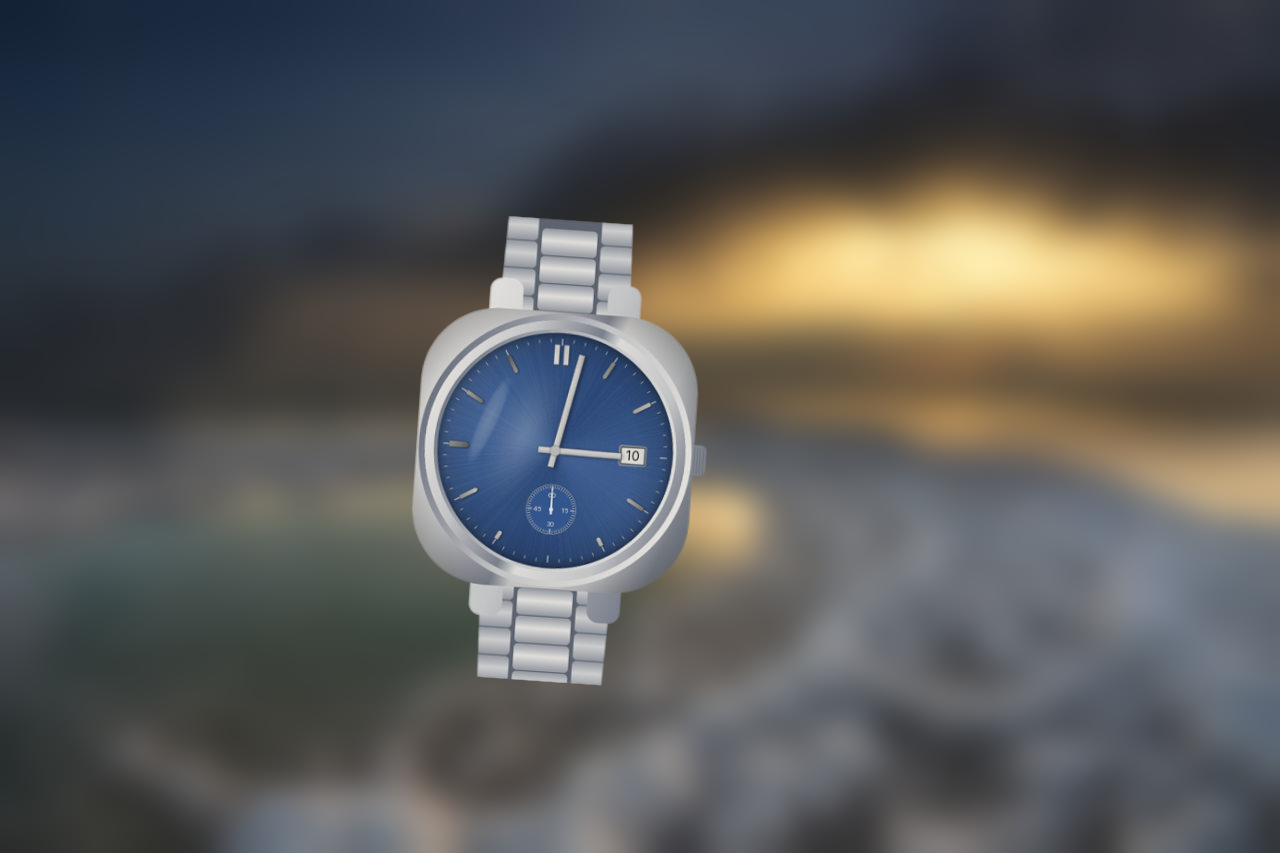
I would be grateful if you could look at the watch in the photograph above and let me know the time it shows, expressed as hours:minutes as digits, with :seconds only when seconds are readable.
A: 3:02
